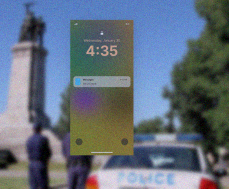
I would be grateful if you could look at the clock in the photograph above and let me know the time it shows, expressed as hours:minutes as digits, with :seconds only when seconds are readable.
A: 4:35
